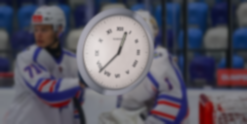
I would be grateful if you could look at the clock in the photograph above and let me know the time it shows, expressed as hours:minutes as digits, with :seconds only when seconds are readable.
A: 12:38
